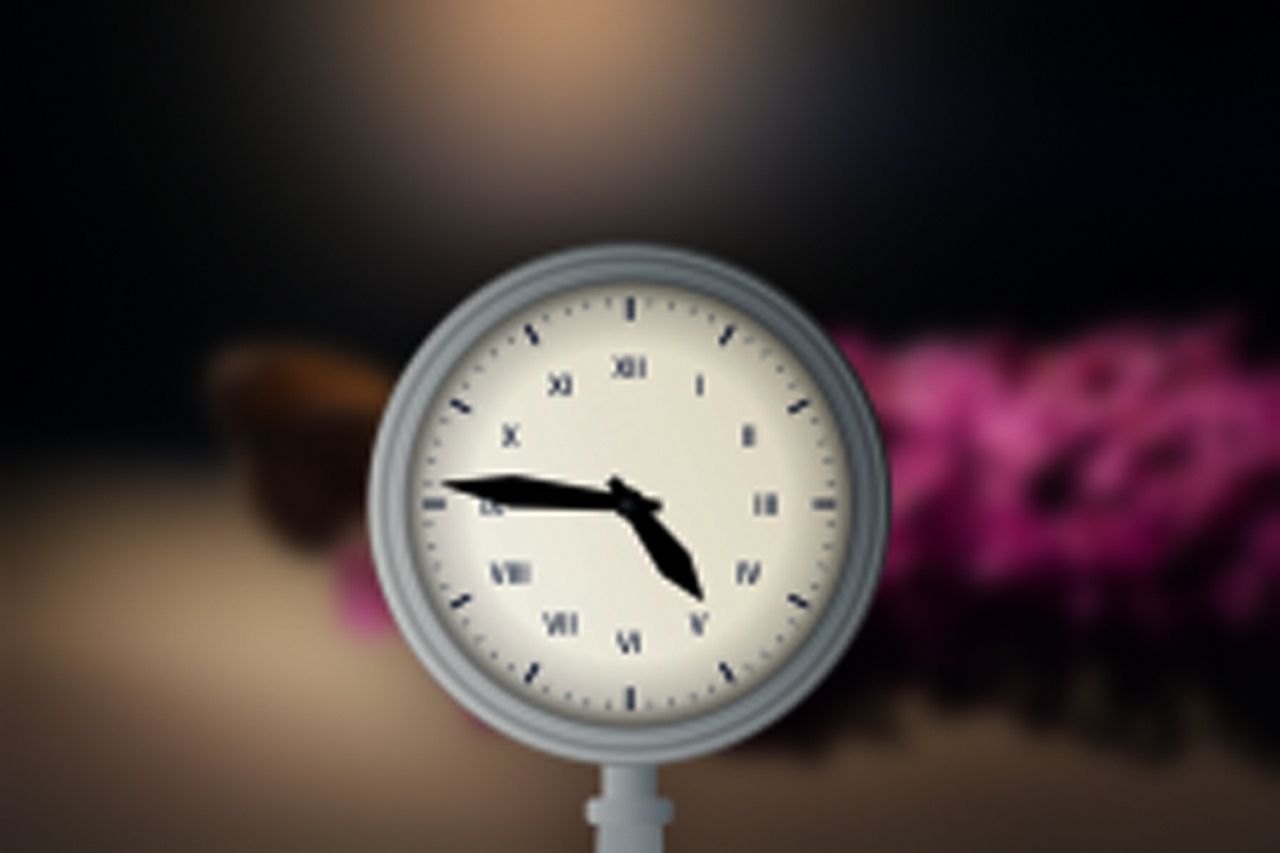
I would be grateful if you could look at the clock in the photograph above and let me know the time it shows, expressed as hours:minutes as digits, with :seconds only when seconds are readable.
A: 4:46
